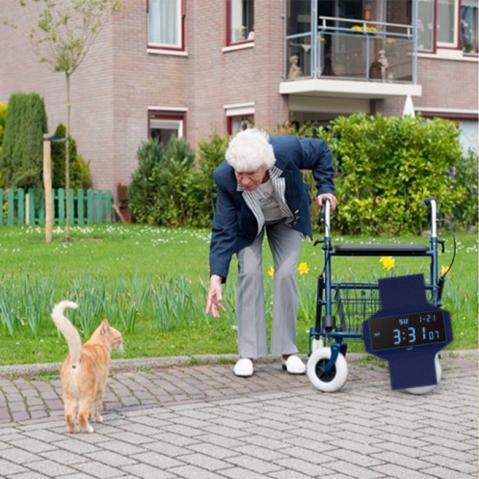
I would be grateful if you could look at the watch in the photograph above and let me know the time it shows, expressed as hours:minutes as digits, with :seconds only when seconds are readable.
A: 3:31
